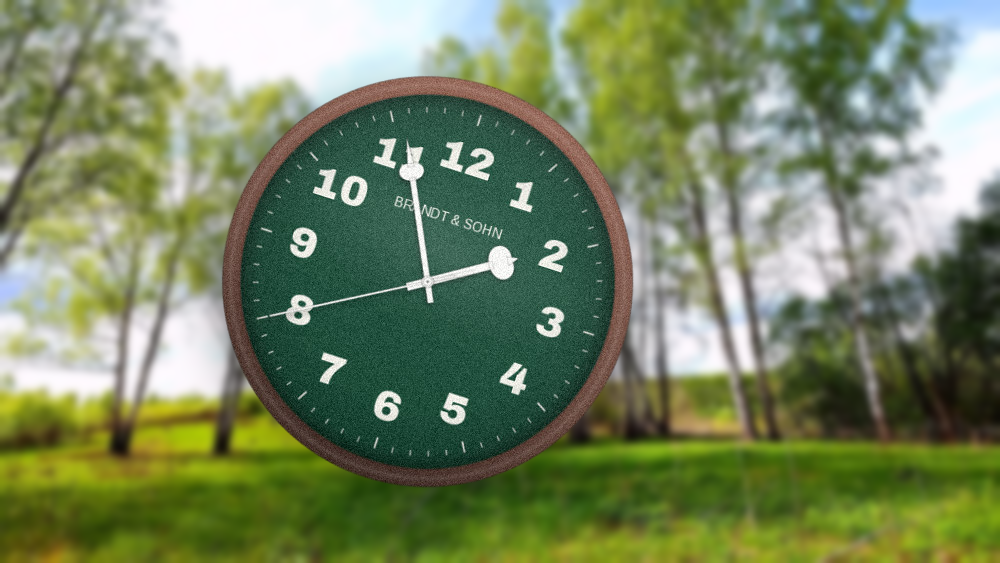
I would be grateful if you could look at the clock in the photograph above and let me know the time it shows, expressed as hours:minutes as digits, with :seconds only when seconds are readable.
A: 1:55:40
